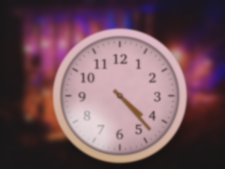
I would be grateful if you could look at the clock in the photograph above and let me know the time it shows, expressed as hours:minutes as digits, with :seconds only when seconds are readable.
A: 4:23
